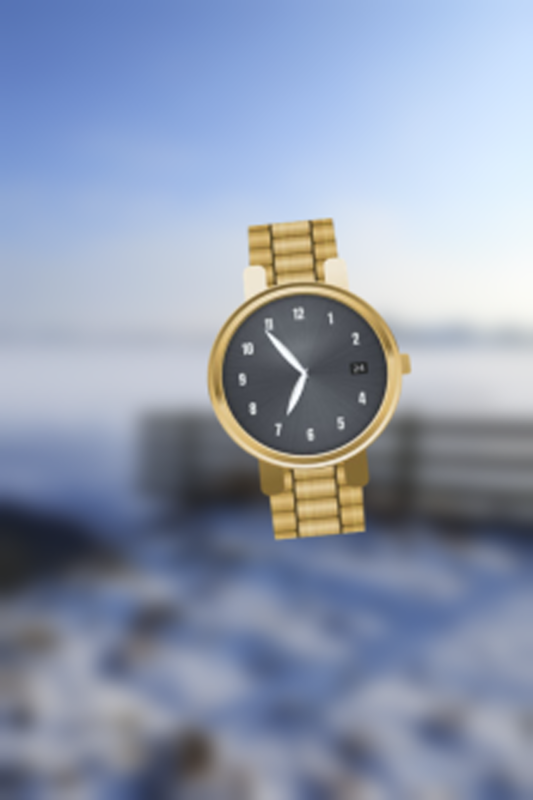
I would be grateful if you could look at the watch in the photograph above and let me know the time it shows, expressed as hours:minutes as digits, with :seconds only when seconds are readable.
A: 6:54
